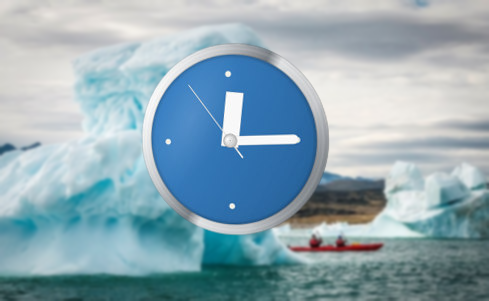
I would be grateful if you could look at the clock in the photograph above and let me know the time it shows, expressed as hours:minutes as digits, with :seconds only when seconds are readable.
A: 12:14:54
